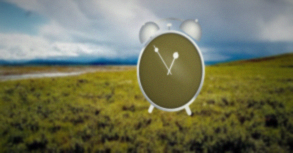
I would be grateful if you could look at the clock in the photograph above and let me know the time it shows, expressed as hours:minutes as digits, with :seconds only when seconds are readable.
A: 12:54
